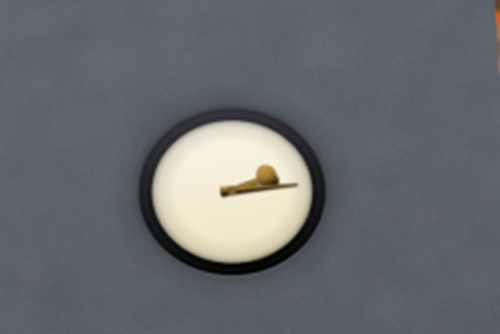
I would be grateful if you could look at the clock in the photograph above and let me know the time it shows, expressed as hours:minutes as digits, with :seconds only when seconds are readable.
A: 2:14
